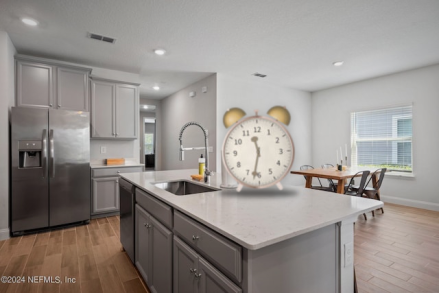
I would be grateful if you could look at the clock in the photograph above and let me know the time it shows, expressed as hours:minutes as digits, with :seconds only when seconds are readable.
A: 11:32
